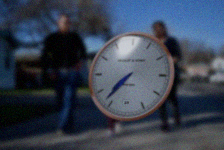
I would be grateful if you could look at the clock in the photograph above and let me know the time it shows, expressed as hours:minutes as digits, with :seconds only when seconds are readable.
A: 7:37
